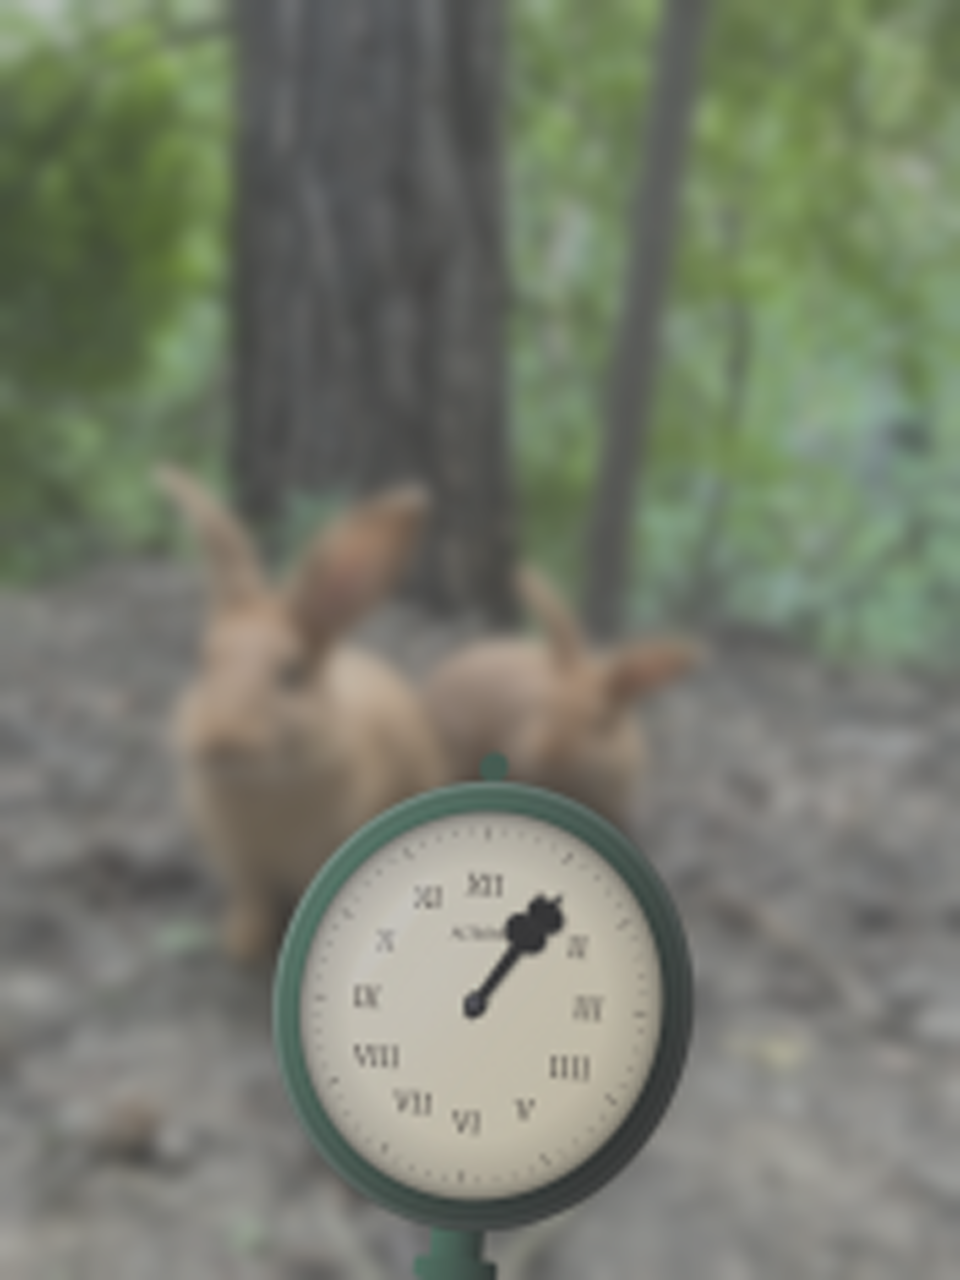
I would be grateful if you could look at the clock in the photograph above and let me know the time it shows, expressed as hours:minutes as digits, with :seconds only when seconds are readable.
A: 1:06
